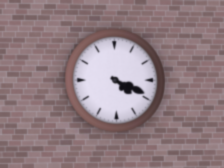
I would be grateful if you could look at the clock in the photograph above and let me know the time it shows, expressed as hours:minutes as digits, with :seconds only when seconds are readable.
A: 4:19
